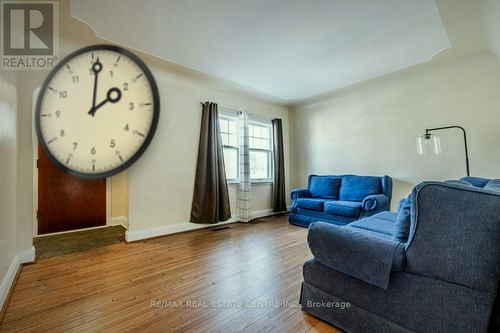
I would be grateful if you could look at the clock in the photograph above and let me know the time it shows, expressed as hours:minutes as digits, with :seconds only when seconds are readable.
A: 2:01
